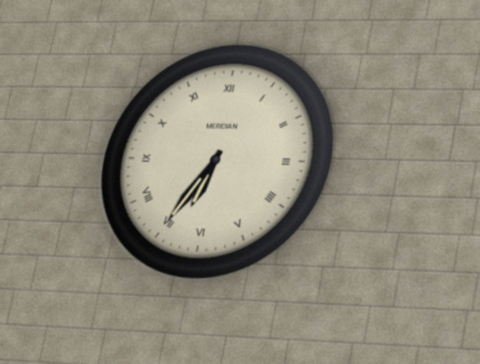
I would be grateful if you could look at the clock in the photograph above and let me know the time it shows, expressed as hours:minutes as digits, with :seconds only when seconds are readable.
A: 6:35
